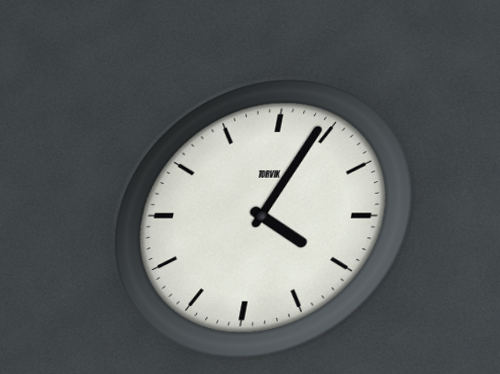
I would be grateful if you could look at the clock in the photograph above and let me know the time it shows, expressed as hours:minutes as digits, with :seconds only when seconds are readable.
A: 4:04
